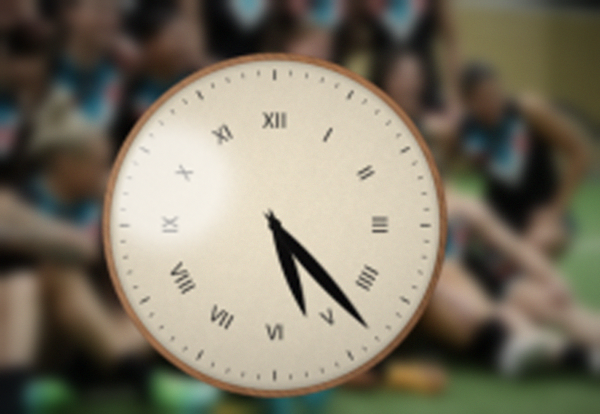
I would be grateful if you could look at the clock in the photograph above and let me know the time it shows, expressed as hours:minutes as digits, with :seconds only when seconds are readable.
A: 5:23
